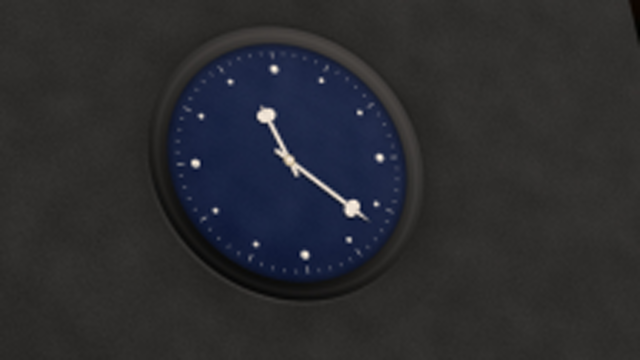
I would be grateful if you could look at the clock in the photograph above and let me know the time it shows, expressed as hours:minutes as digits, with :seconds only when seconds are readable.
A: 11:22
